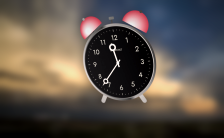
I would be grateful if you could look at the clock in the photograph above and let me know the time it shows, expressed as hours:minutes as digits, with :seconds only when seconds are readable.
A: 11:37
